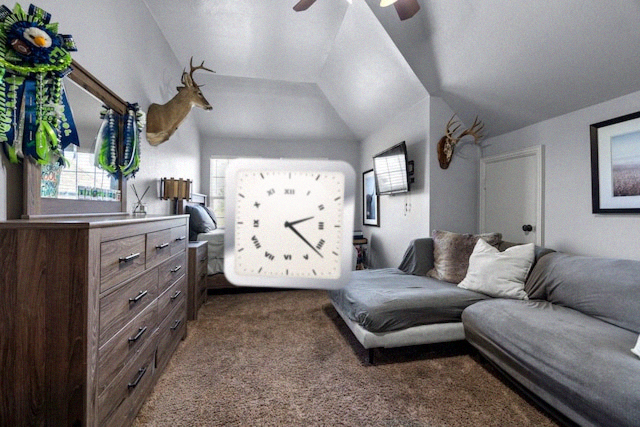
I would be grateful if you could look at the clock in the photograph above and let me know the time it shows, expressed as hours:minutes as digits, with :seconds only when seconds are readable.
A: 2:22
